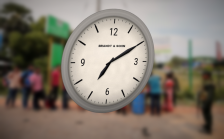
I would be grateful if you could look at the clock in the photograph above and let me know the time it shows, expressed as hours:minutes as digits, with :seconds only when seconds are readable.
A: 7:10
